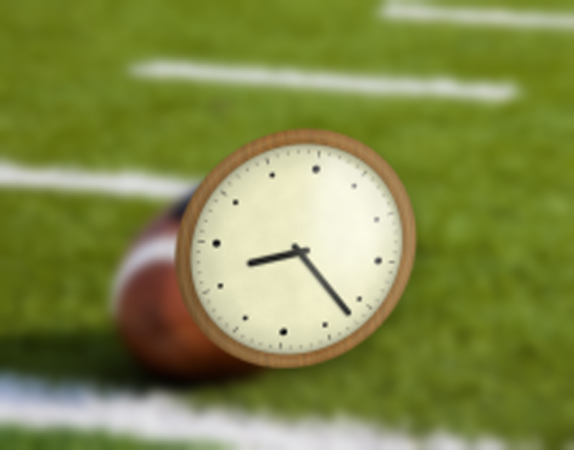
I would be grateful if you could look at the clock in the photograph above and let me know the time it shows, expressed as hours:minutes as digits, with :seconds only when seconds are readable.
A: 8:22
